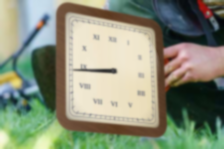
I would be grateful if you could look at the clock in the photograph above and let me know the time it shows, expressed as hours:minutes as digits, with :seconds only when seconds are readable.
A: 8:44
